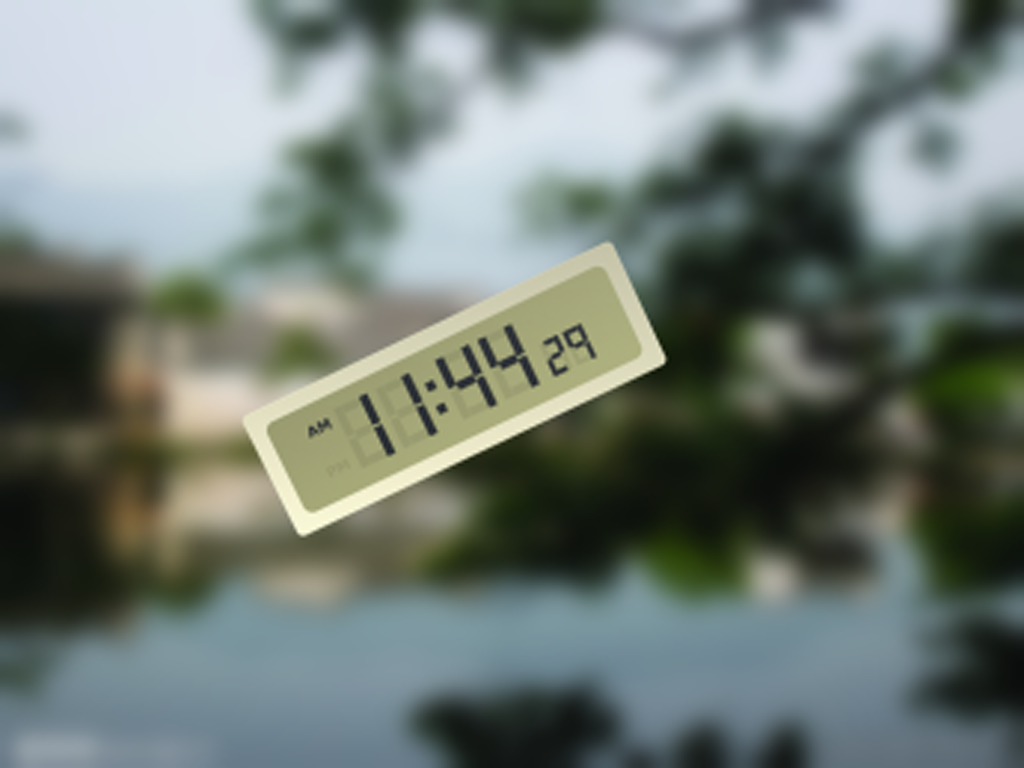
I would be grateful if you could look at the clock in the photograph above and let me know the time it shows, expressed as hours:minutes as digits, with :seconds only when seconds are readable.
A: 11:44:29
